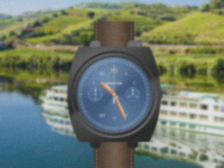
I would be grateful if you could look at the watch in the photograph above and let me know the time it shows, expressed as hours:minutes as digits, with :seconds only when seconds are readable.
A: 10:26
